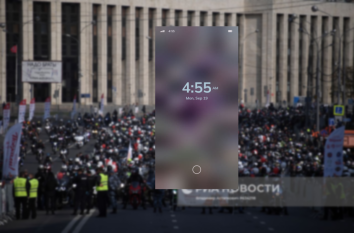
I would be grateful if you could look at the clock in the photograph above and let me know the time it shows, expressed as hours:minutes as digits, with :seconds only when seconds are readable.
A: 4:55
